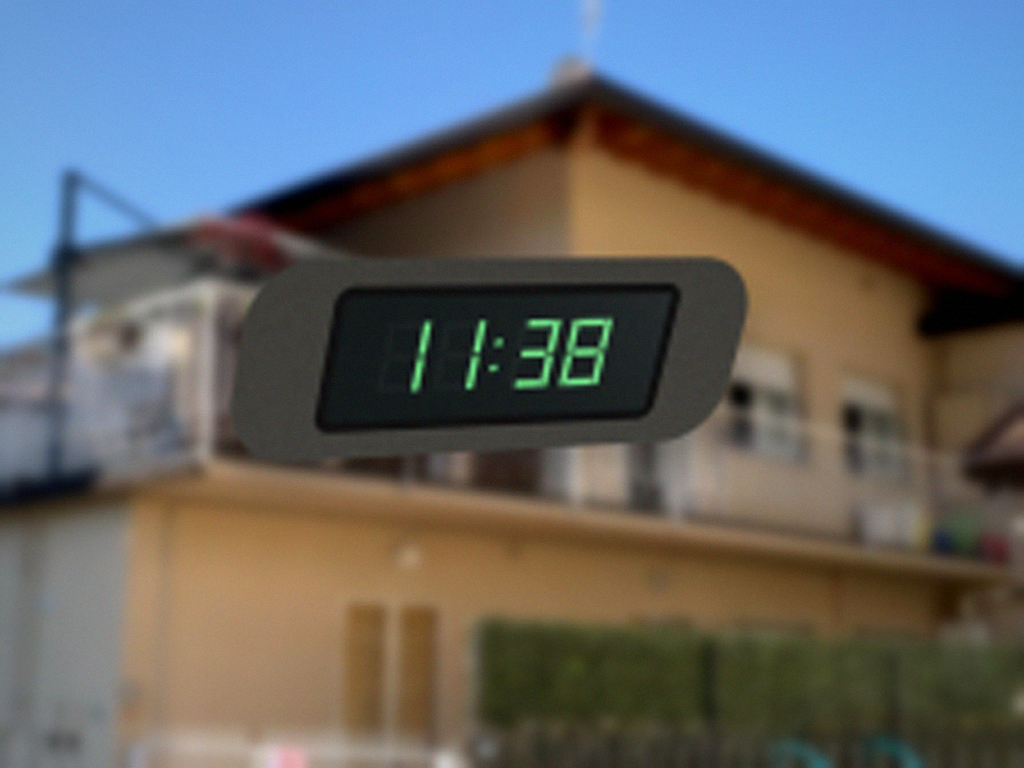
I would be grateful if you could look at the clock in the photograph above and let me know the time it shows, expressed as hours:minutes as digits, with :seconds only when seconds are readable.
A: 11:38
